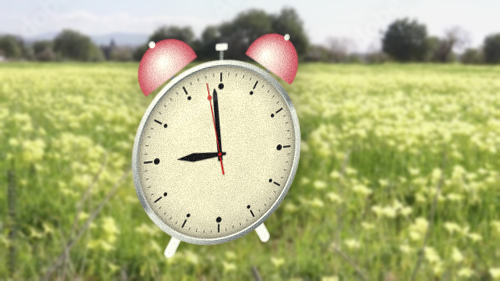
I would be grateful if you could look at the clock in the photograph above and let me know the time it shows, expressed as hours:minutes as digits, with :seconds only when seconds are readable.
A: 8:58:58
